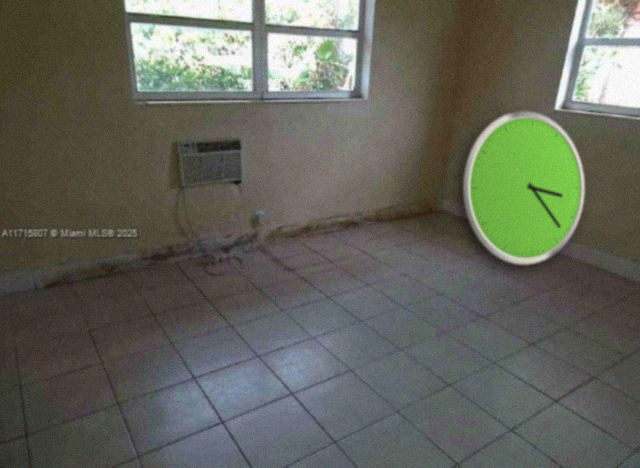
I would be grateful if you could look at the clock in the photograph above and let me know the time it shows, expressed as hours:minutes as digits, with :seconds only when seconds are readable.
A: 3:23
